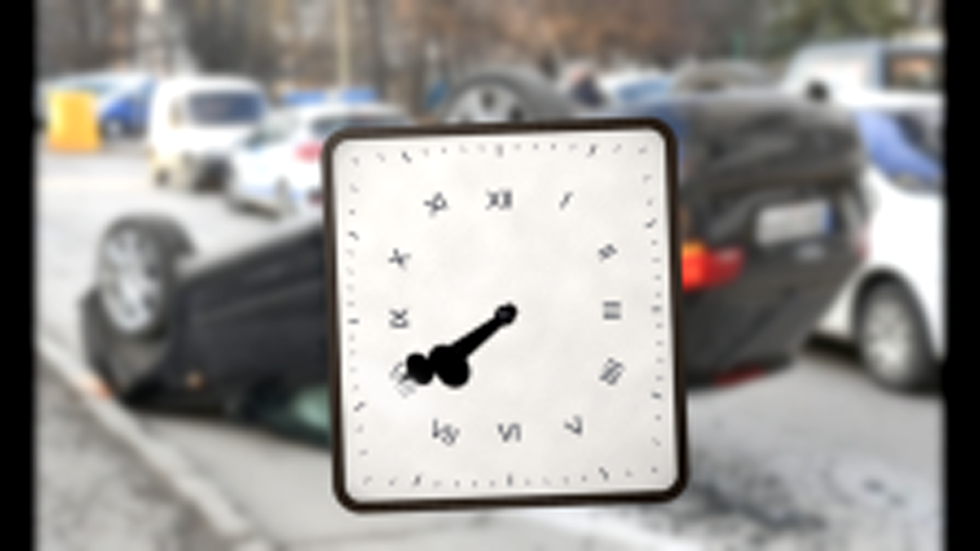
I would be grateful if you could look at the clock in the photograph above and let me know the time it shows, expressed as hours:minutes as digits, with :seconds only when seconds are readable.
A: 7:40
